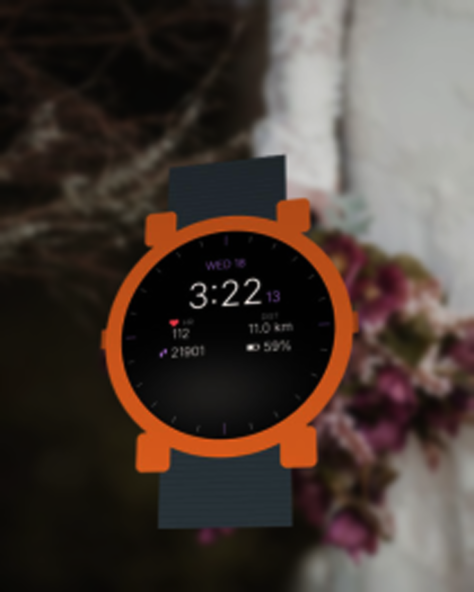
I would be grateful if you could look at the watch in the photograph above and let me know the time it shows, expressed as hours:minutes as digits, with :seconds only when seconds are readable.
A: 3:22
